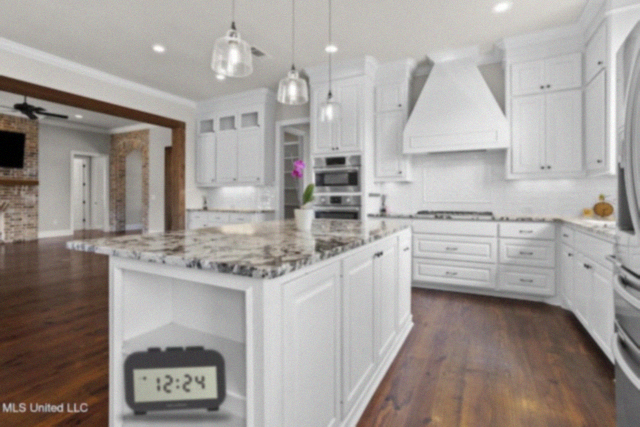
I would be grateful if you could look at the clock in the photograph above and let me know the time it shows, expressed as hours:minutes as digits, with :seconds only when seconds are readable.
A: 12:24
